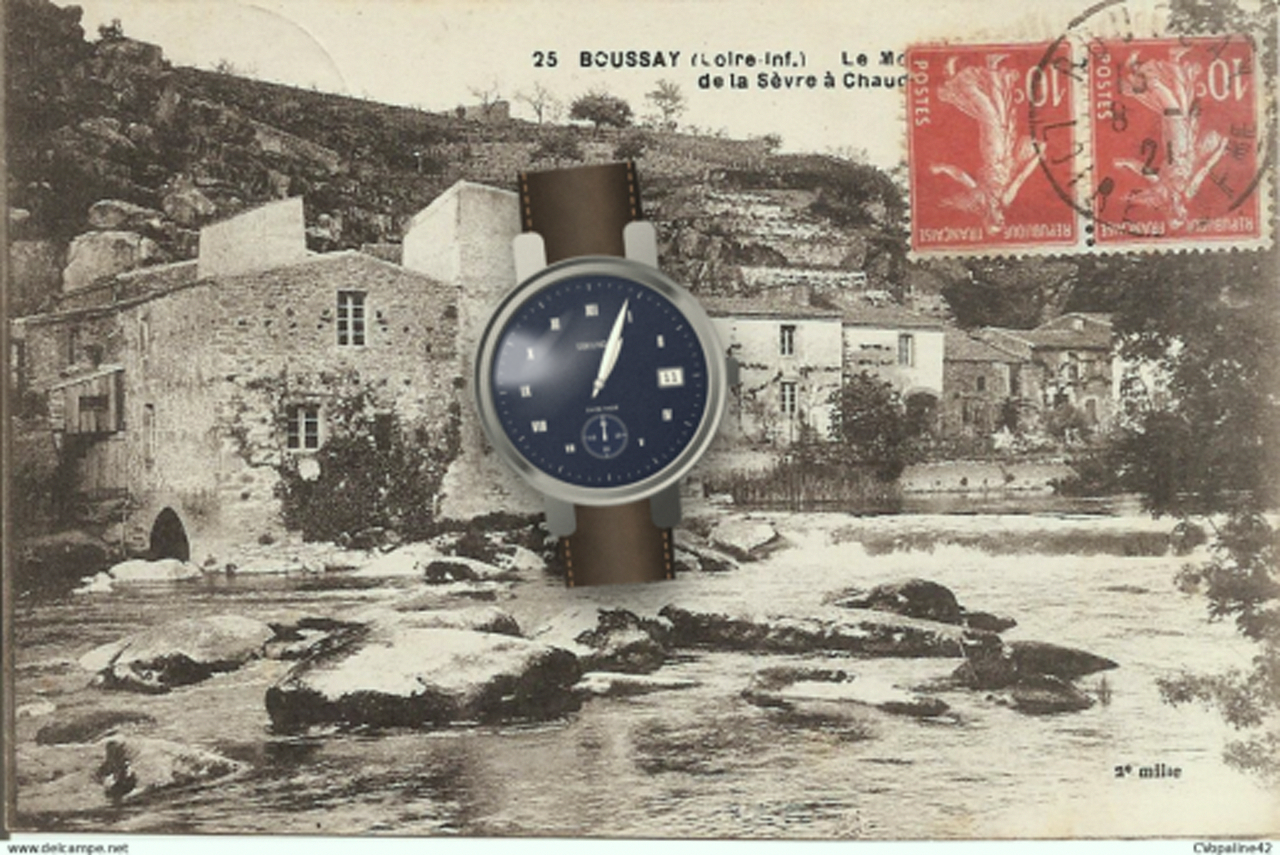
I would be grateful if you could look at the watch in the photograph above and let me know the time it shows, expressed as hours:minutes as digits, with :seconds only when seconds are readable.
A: 1:04
